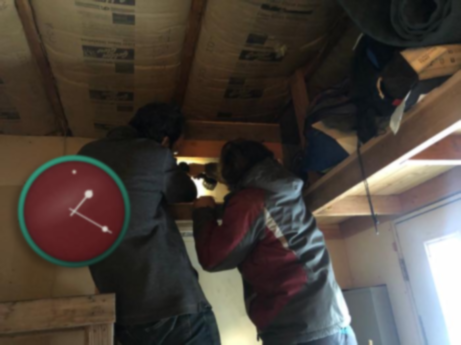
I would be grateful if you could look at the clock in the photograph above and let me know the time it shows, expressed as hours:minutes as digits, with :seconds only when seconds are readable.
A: 1:20
